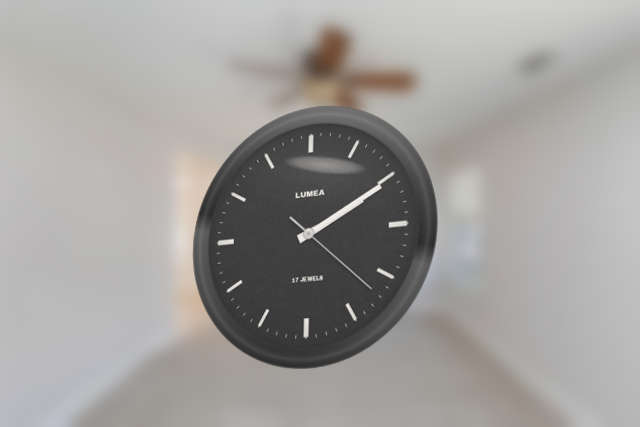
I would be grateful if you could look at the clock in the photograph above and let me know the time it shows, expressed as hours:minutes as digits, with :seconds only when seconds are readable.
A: 2:10:22
